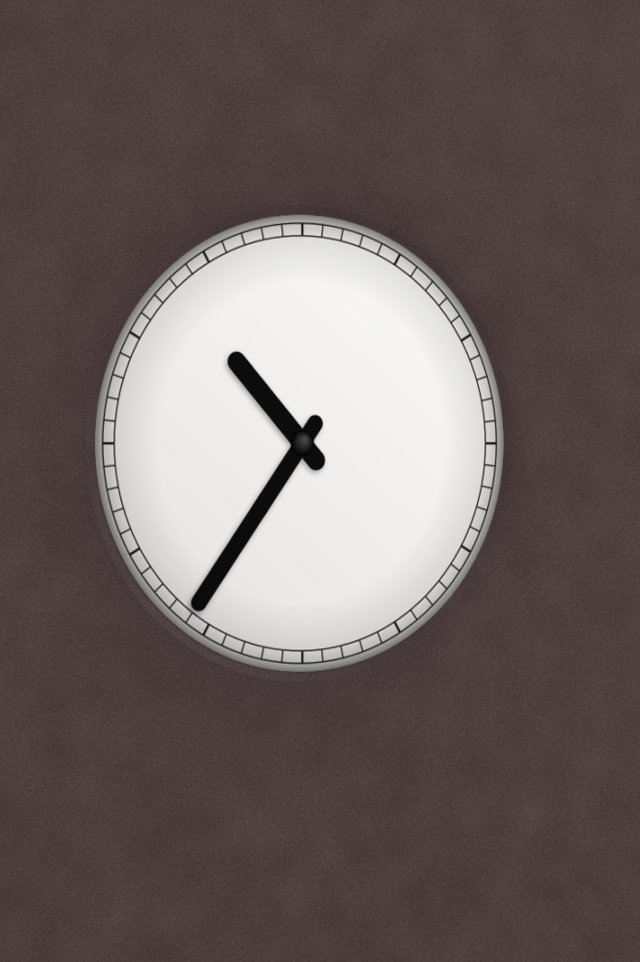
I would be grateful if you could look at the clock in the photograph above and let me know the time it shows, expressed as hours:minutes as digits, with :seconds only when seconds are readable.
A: 10:36
